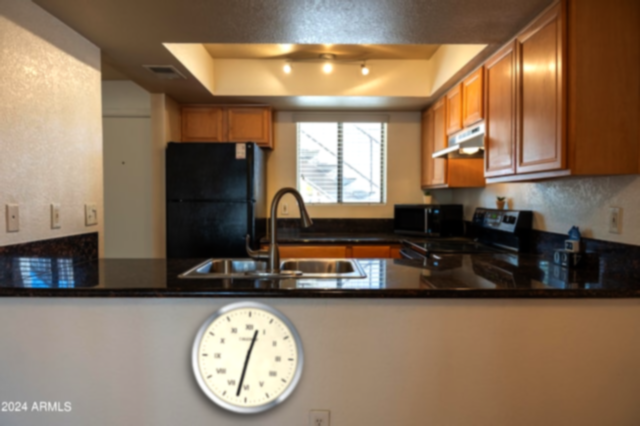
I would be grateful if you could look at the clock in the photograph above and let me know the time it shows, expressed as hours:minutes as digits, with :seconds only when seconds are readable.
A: 12:32
